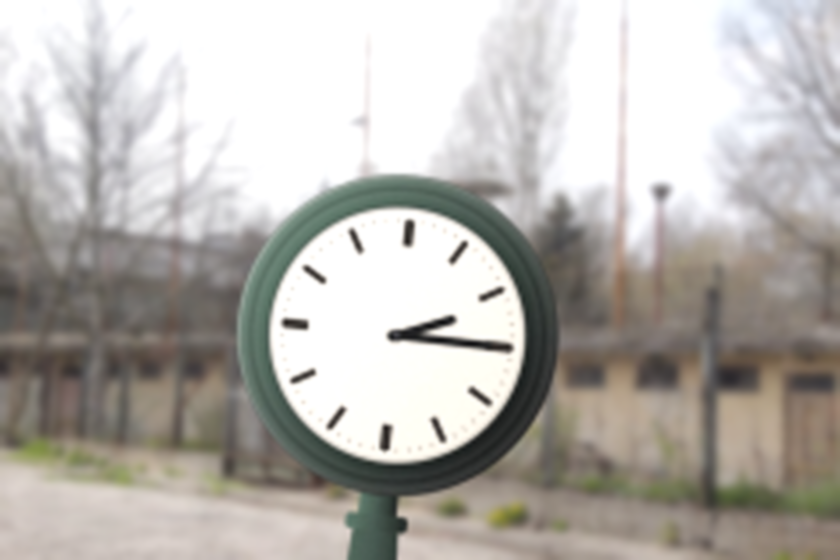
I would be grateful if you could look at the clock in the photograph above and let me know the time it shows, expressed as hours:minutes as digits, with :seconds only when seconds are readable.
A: 2:15
